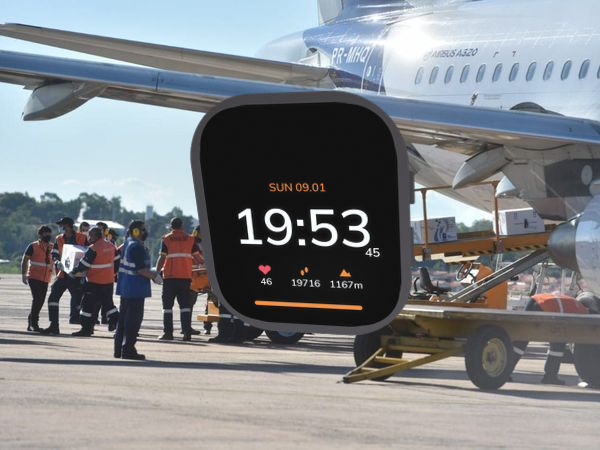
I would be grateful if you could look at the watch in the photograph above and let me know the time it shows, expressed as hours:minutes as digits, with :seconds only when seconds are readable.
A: 19:53:45
